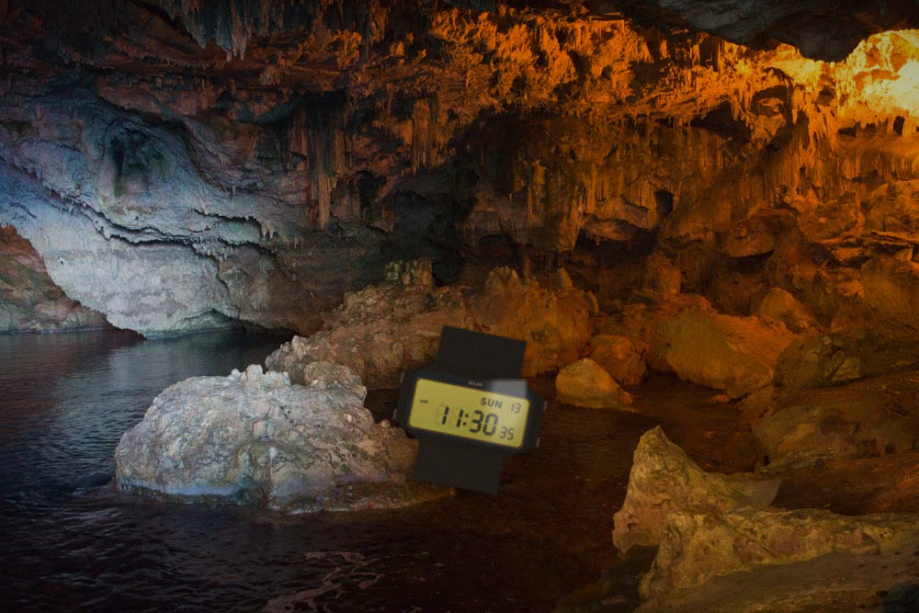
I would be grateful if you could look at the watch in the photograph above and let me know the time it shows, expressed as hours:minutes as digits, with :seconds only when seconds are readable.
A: 11:30:35
